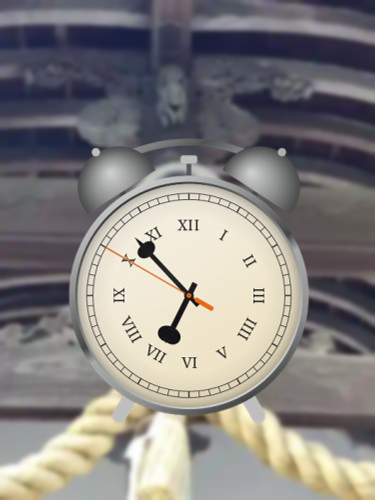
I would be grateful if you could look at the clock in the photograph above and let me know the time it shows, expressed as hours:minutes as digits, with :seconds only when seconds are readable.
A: 6:52:50
